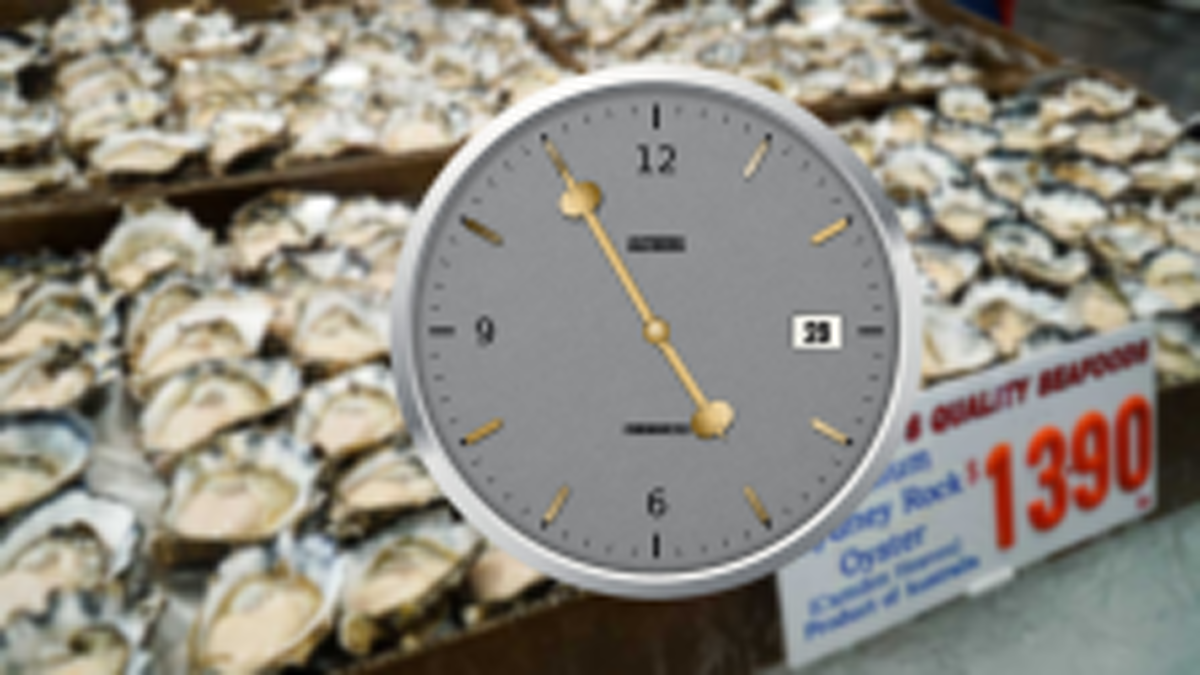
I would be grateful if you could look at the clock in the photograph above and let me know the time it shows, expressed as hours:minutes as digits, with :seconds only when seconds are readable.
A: 4:55
